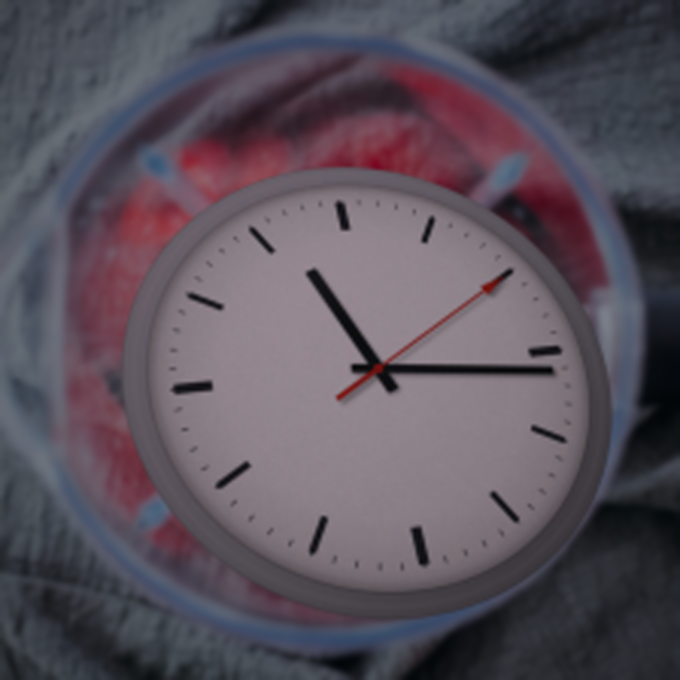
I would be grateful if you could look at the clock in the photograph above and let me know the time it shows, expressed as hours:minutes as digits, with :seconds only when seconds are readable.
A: 11:16:10
